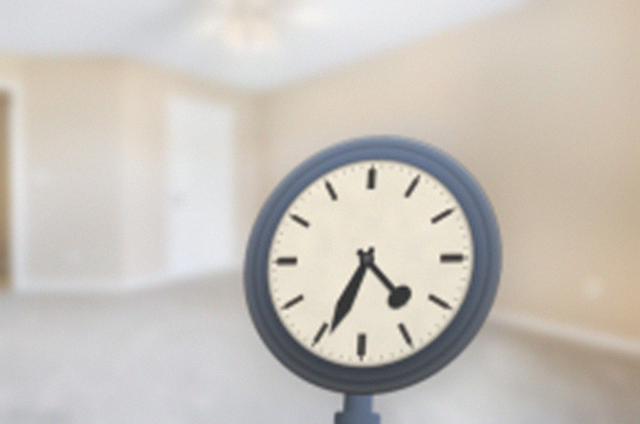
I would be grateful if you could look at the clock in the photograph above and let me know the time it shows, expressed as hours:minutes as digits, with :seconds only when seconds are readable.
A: 4:34
